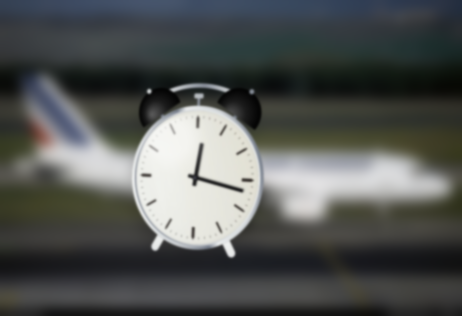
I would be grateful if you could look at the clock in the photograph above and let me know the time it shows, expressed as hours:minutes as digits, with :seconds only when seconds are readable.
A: 12:17
